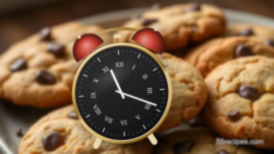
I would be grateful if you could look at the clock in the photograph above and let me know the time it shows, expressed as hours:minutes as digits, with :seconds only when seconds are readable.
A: 11:19
